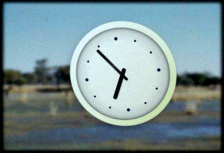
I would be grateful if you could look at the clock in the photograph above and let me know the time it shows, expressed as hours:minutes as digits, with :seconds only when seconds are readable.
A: 6:54
